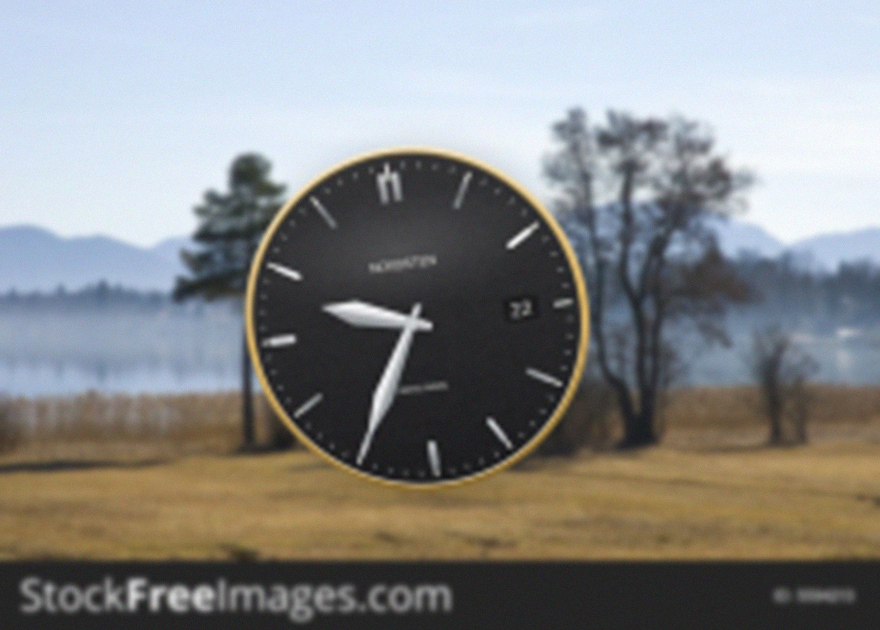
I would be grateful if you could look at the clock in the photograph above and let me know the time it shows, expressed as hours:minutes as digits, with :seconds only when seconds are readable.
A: 9:35
